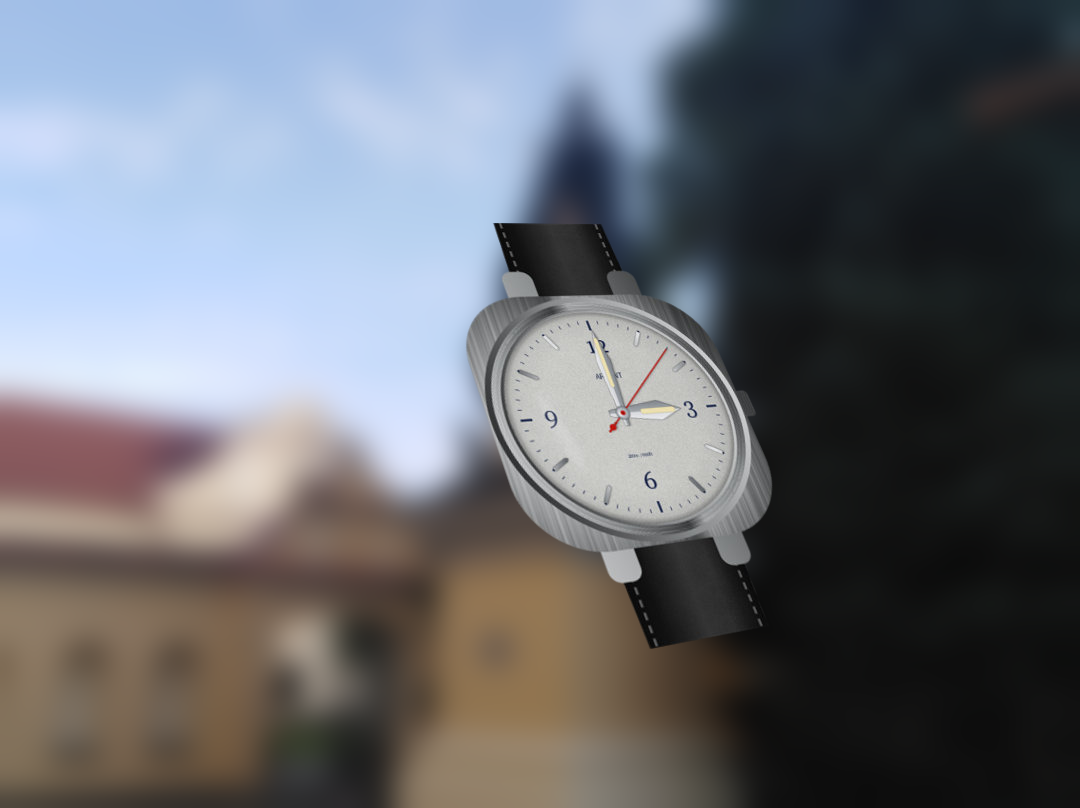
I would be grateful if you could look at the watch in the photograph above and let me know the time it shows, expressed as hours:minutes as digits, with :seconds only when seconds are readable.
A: 3:00:08
